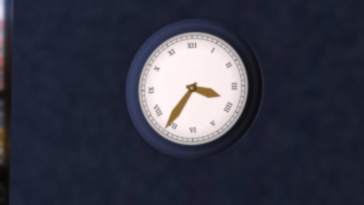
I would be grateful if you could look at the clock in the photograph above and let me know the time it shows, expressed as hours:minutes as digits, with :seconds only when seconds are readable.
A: 3:36
